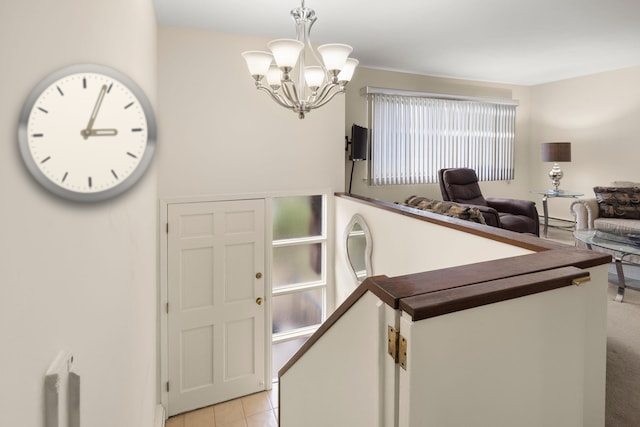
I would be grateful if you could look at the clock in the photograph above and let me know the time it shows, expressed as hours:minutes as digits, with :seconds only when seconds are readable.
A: 3:04
